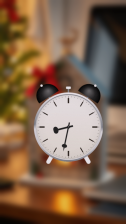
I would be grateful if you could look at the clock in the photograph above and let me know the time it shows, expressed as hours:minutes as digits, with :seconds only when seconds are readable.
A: 8:32
